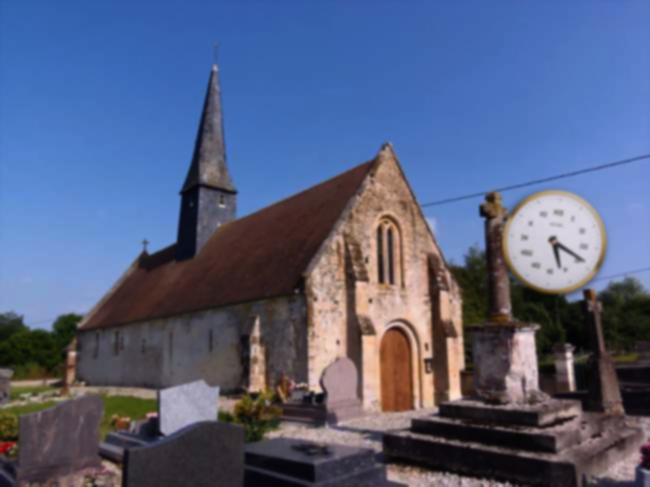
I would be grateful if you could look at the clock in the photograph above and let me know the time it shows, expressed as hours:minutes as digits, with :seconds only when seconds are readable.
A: 5:19
